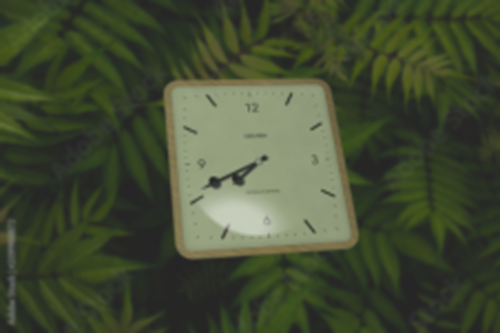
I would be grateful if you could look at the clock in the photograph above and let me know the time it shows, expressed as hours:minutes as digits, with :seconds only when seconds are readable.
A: 7:41
